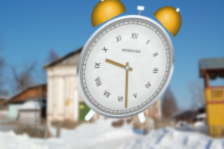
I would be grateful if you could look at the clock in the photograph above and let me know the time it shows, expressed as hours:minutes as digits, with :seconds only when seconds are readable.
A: 9:28
